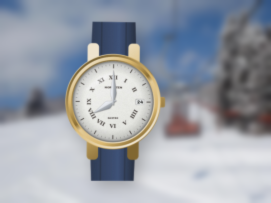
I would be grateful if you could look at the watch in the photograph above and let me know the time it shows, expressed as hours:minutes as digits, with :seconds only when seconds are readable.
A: 8:00
